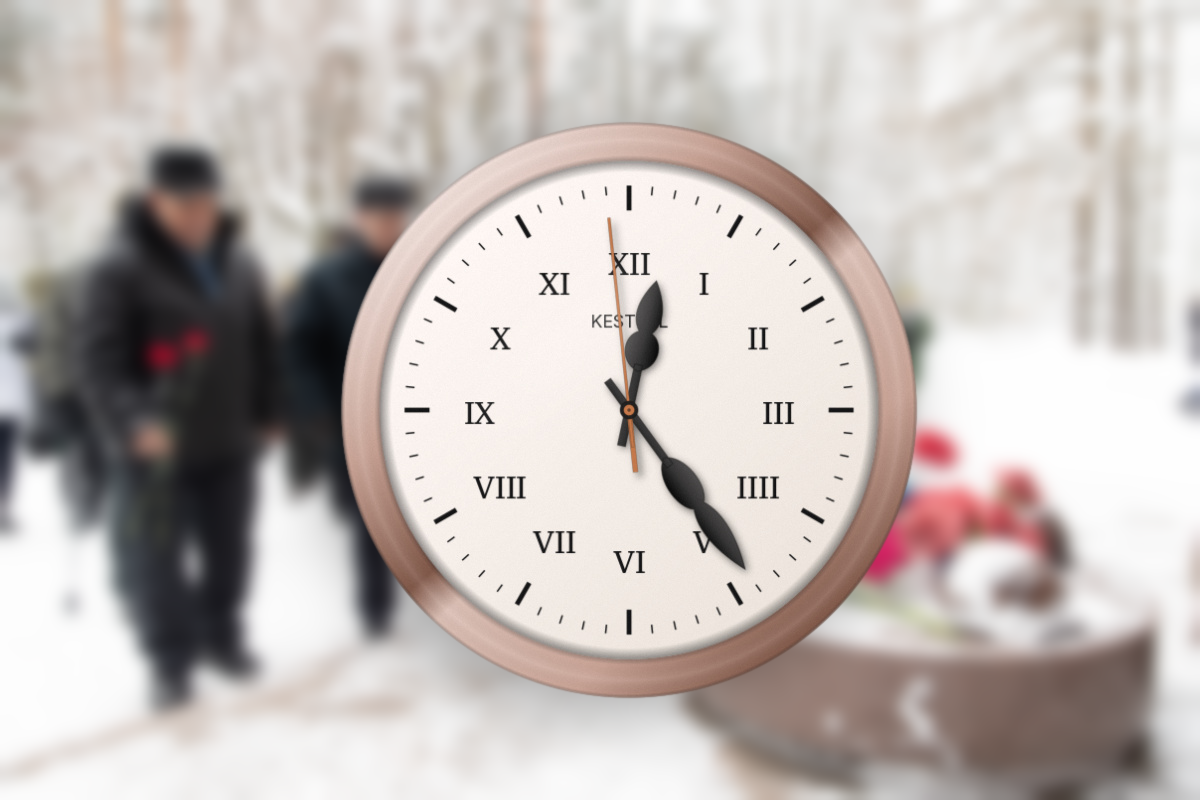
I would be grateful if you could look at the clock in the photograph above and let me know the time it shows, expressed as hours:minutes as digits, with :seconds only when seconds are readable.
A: 12:23:59
